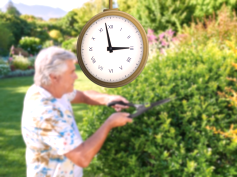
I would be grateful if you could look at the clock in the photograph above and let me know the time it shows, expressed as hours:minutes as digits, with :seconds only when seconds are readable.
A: 2:58
